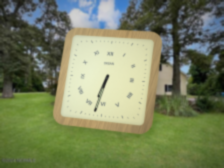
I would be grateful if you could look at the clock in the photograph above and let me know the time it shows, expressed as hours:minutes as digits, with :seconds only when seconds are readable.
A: 6:32
